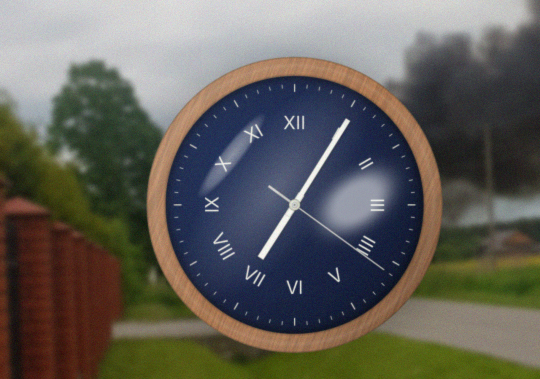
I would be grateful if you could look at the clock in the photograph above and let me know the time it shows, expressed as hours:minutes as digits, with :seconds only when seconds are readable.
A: 7:05:21
